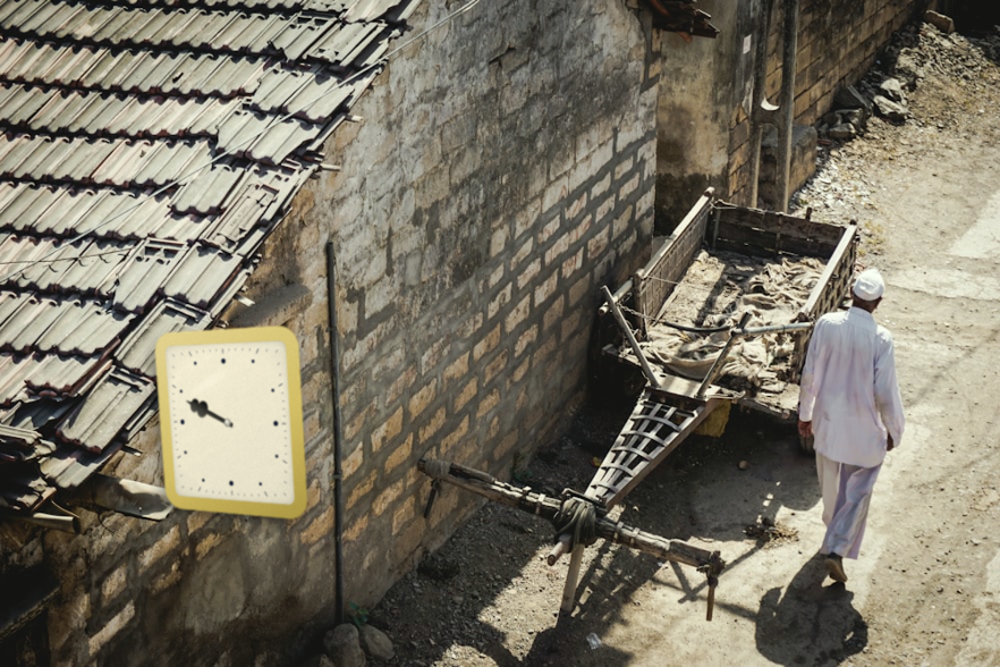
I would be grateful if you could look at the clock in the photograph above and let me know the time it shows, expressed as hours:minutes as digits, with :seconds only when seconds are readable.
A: 9:49
